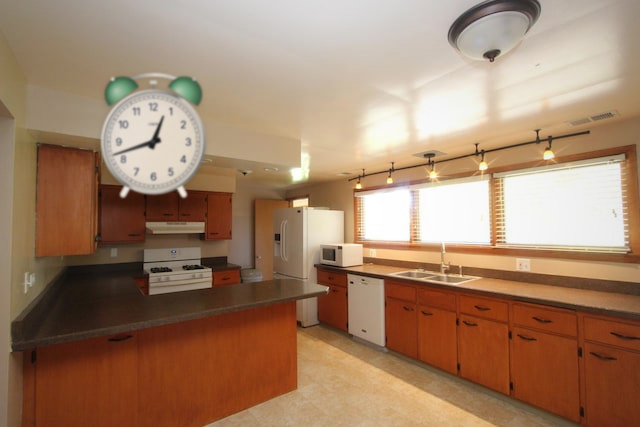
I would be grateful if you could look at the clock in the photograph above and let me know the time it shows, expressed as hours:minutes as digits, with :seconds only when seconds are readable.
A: 12:42
